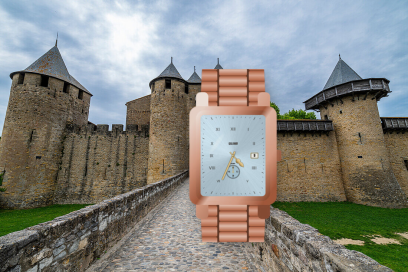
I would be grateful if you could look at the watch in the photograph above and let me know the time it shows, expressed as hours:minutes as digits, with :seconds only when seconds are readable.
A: 4:34
